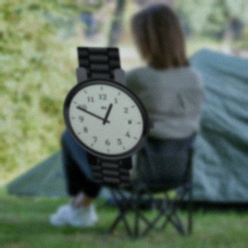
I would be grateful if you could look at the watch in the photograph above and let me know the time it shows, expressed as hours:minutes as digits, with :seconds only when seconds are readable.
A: 12:49
